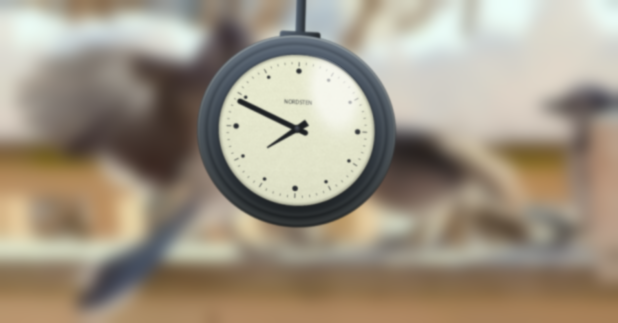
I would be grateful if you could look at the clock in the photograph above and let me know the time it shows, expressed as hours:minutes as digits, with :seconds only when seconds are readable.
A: 7:49
